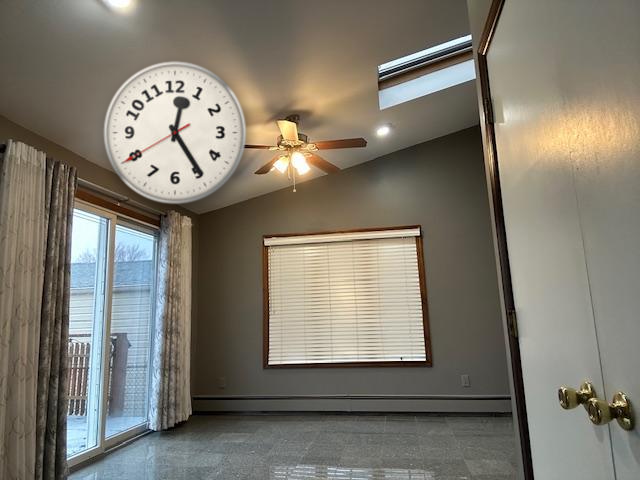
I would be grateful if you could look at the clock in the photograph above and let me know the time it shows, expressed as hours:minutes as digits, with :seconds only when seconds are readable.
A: 12:24:40
